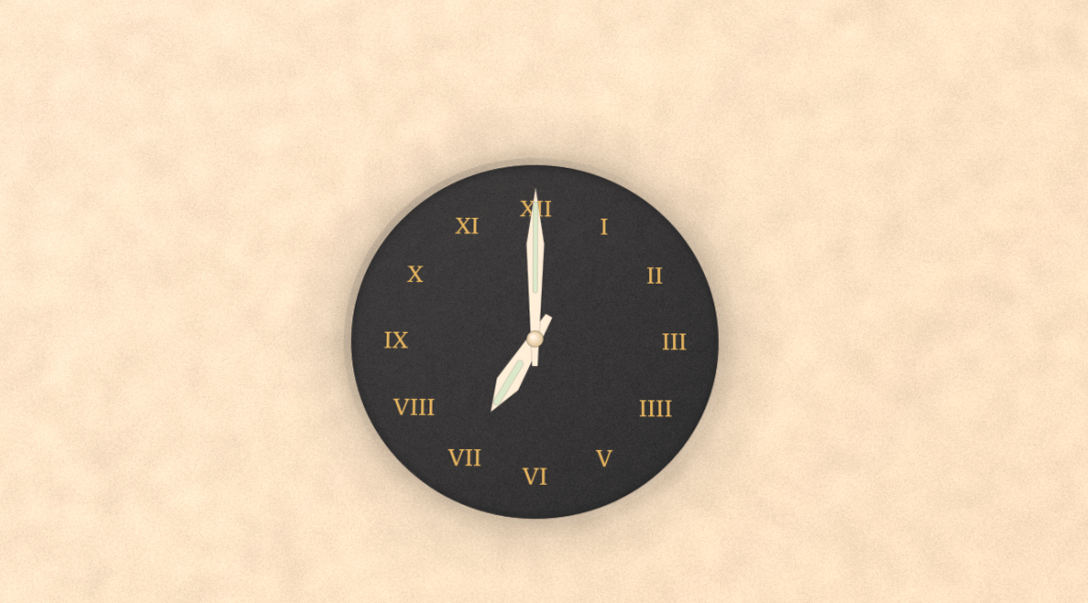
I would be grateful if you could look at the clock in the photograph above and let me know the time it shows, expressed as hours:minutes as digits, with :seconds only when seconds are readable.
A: 7:00
